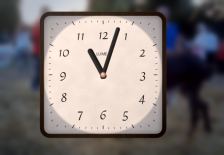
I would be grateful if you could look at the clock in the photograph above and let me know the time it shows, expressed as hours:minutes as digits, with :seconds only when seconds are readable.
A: 11:03
